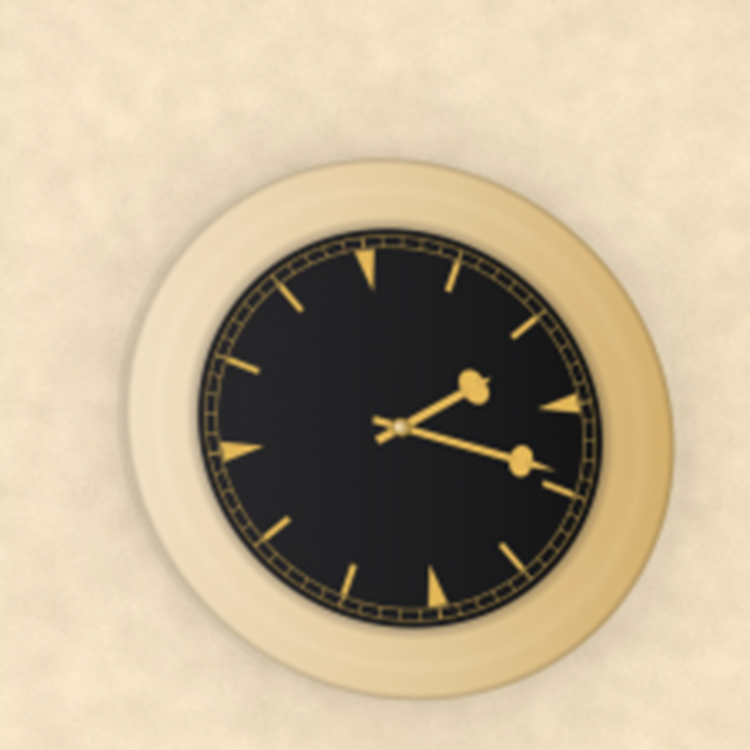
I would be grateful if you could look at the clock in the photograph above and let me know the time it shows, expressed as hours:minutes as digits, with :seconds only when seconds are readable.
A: 2:19
